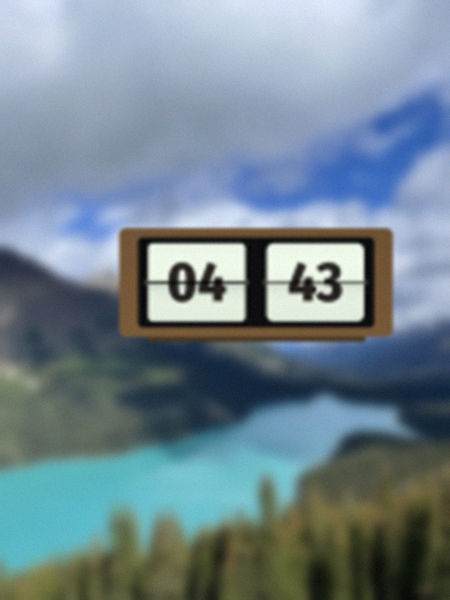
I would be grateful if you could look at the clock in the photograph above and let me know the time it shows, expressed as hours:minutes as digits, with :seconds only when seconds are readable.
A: 4:43
